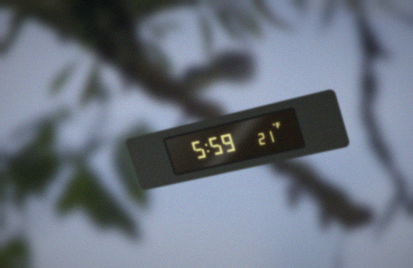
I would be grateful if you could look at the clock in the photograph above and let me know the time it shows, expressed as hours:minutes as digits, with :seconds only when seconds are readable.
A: 5:59
